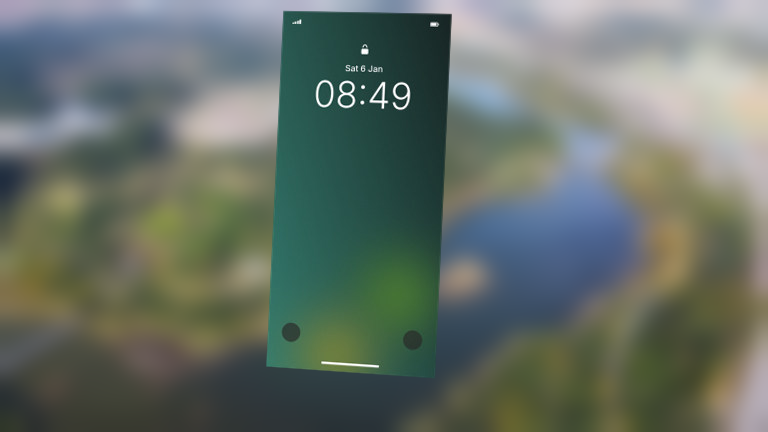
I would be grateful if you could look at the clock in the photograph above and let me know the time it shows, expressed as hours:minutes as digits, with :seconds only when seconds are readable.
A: 8:49
